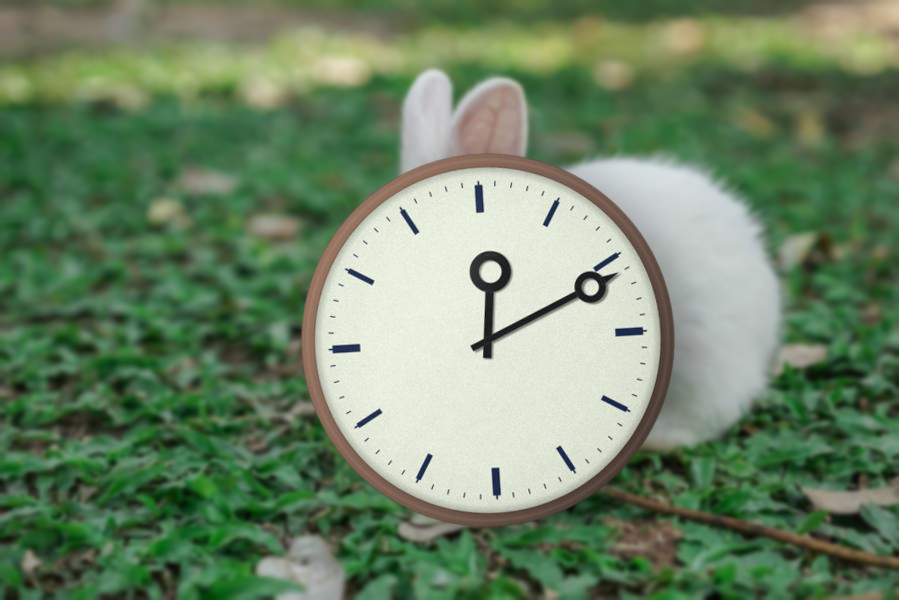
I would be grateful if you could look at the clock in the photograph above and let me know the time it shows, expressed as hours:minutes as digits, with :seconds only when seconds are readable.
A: 12:11
